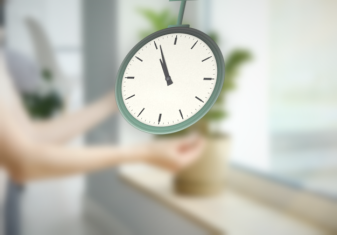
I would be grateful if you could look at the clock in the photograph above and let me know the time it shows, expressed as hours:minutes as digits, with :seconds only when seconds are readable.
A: 10:56
